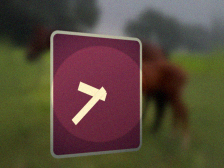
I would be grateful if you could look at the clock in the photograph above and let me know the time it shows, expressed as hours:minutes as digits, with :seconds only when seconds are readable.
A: 9:38
